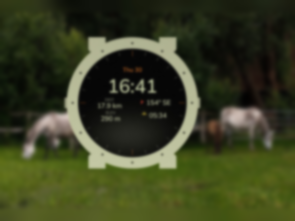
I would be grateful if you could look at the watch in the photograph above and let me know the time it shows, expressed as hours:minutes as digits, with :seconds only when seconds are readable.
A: 16:41
